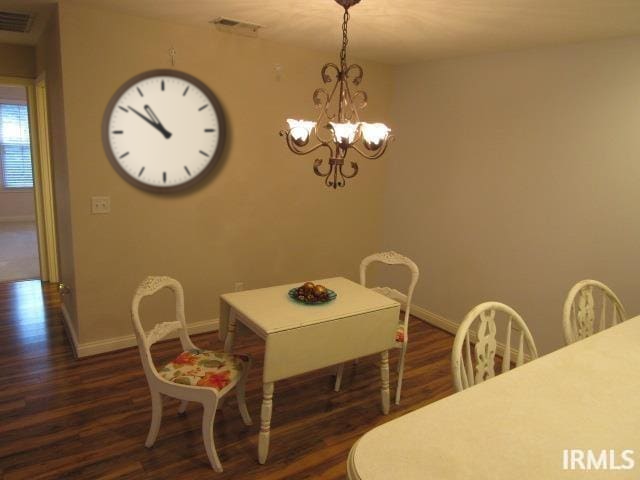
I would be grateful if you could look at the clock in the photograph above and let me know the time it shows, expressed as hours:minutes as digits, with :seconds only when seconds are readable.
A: 10:51
